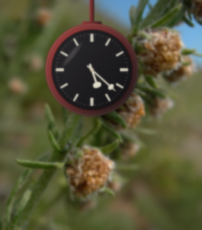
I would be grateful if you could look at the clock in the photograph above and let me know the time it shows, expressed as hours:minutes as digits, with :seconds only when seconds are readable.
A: 5:22
